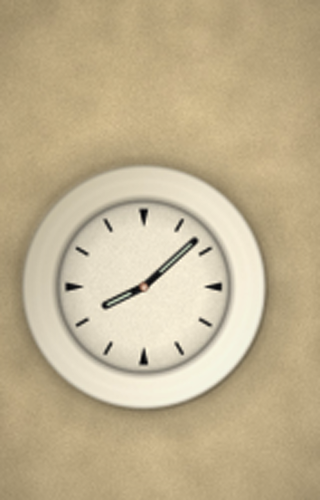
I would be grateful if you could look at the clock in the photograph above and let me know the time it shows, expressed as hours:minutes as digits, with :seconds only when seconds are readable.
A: 8:08
